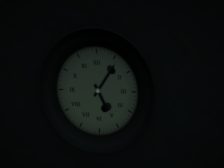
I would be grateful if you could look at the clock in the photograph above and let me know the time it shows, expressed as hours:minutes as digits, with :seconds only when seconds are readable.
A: 5:06
